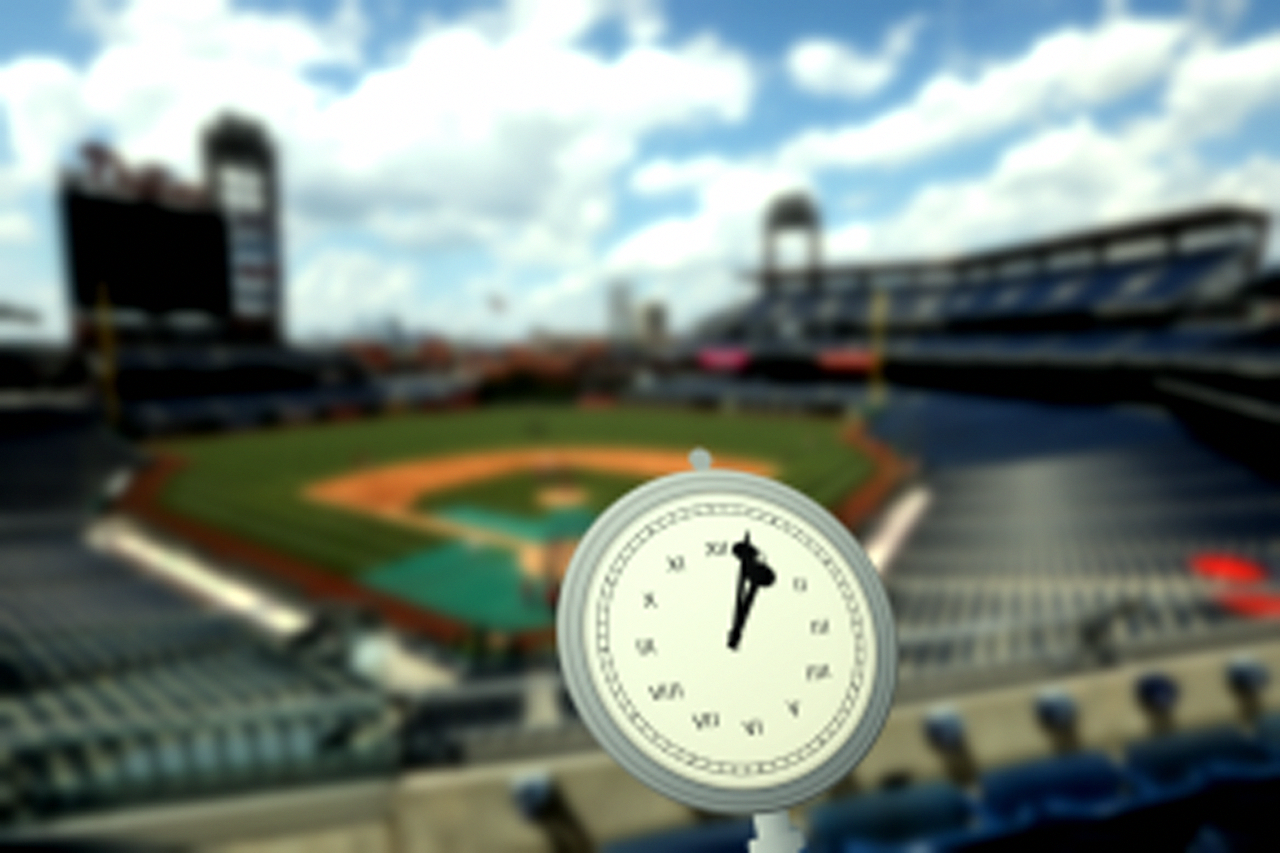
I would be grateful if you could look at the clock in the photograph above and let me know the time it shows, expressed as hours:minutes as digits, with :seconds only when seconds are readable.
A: 1:03
